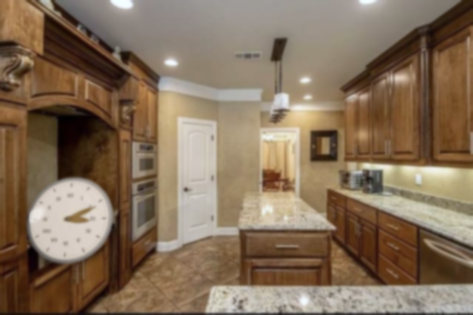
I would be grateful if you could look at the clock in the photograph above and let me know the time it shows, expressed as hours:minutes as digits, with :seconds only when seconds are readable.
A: 3:11
